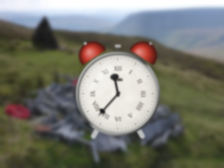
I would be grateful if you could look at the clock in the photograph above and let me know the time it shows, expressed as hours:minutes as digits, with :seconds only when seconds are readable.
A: 11:37
